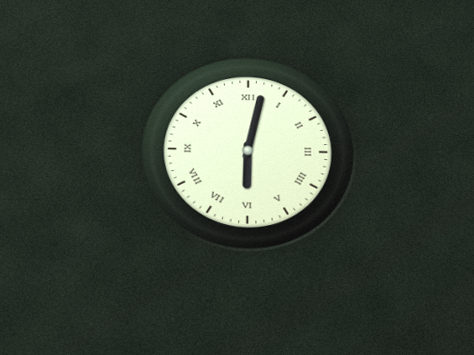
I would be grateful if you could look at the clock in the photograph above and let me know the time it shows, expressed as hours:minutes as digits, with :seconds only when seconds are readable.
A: 6:02
